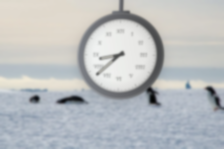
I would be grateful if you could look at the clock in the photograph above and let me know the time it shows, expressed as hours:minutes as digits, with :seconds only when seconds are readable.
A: 8:38
